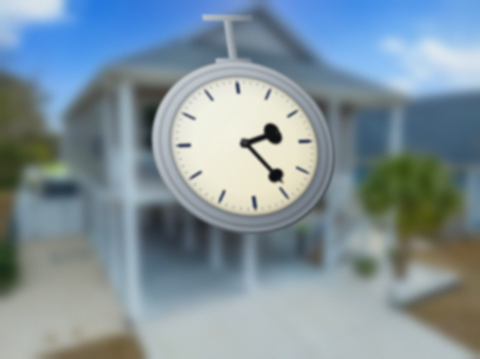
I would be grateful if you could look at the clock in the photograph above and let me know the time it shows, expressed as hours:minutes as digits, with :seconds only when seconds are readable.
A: 2:24
